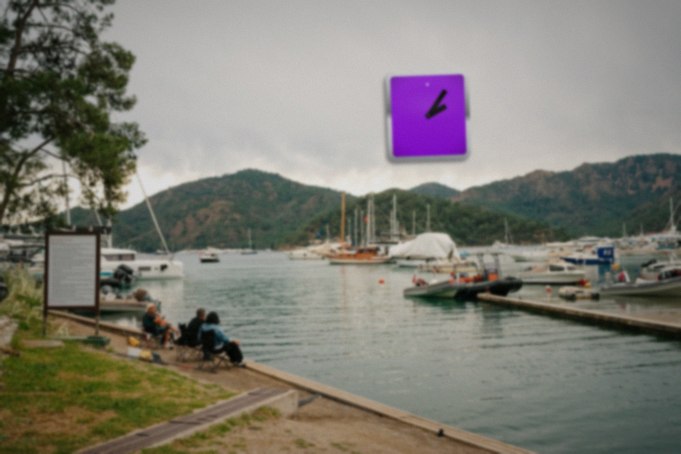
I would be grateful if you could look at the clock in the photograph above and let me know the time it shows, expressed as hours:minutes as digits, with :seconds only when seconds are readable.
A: 2:06
